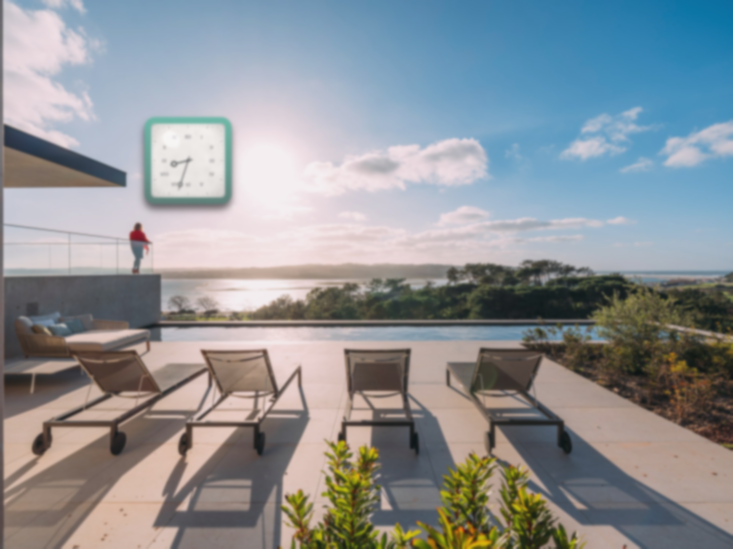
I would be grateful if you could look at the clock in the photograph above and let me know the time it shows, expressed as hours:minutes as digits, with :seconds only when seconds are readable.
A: 8:33
